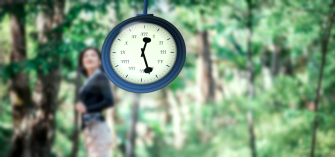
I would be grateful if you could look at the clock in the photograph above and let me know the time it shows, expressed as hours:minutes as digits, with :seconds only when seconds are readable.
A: 12:27
